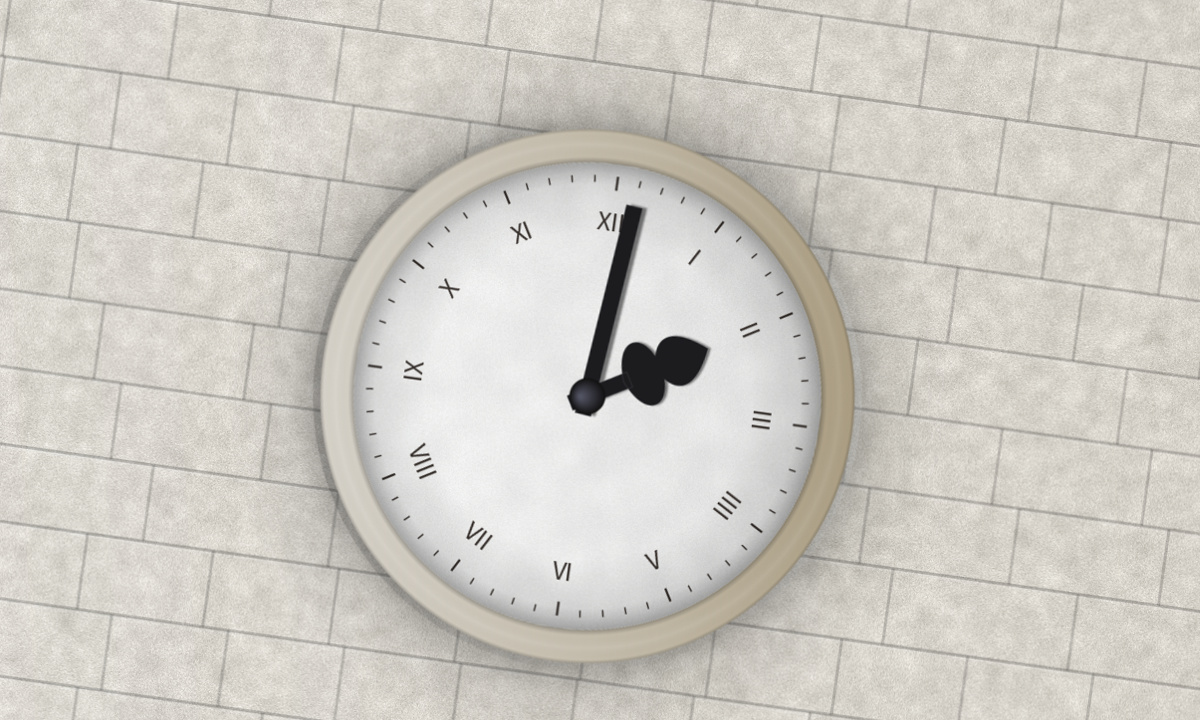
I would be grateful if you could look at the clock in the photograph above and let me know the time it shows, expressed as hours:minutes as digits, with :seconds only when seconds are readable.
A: 2:01
